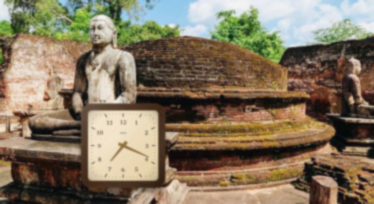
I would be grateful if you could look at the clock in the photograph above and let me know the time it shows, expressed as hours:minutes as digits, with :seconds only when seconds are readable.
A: 7:19
